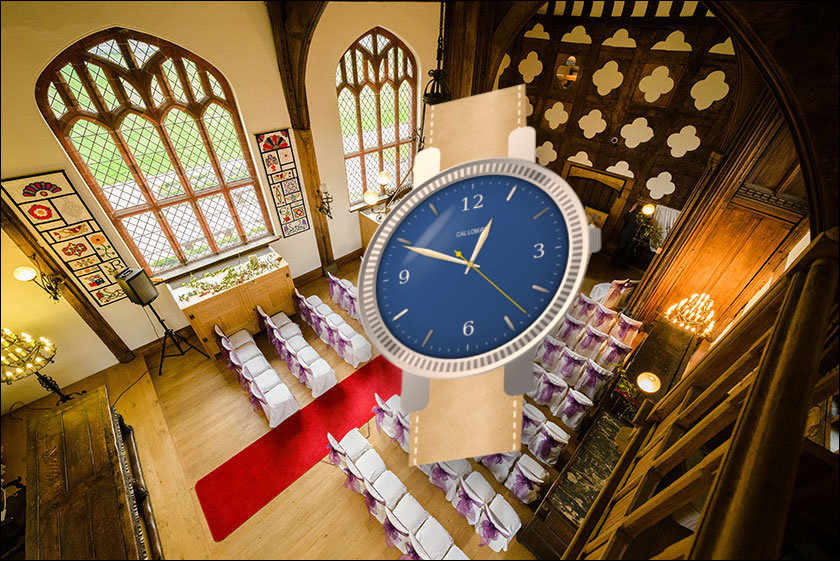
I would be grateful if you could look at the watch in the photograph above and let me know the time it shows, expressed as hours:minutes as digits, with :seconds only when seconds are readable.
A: 12:49:23
